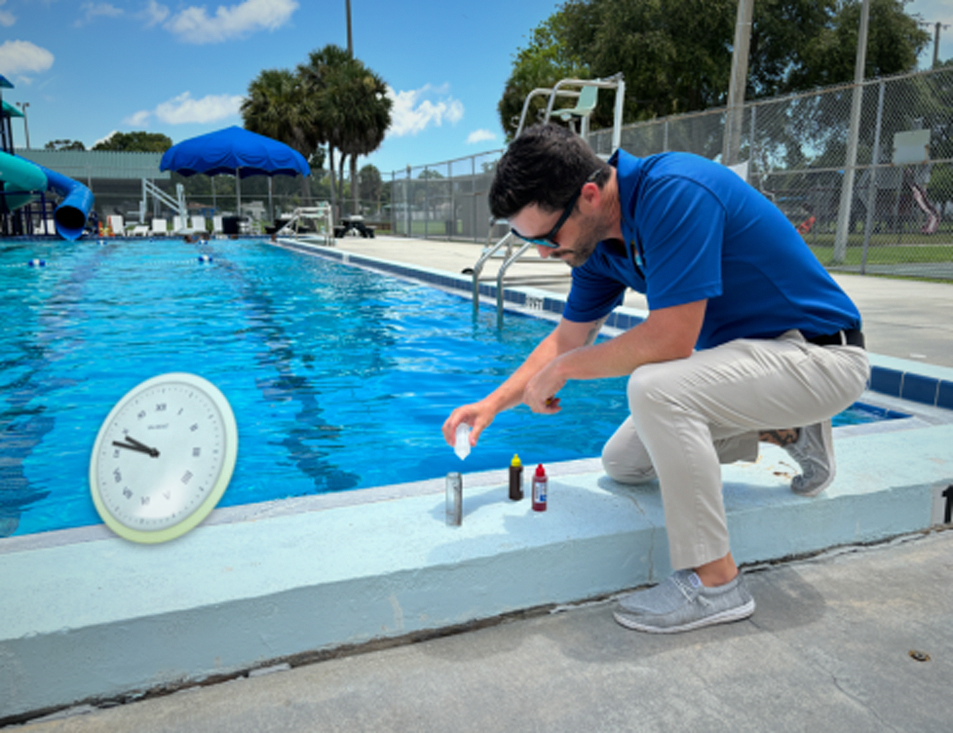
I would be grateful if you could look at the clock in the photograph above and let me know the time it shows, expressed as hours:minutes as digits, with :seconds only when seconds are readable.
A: 9:47
